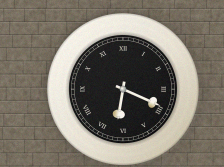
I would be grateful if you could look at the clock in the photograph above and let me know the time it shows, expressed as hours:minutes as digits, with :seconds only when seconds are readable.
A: 6:19
